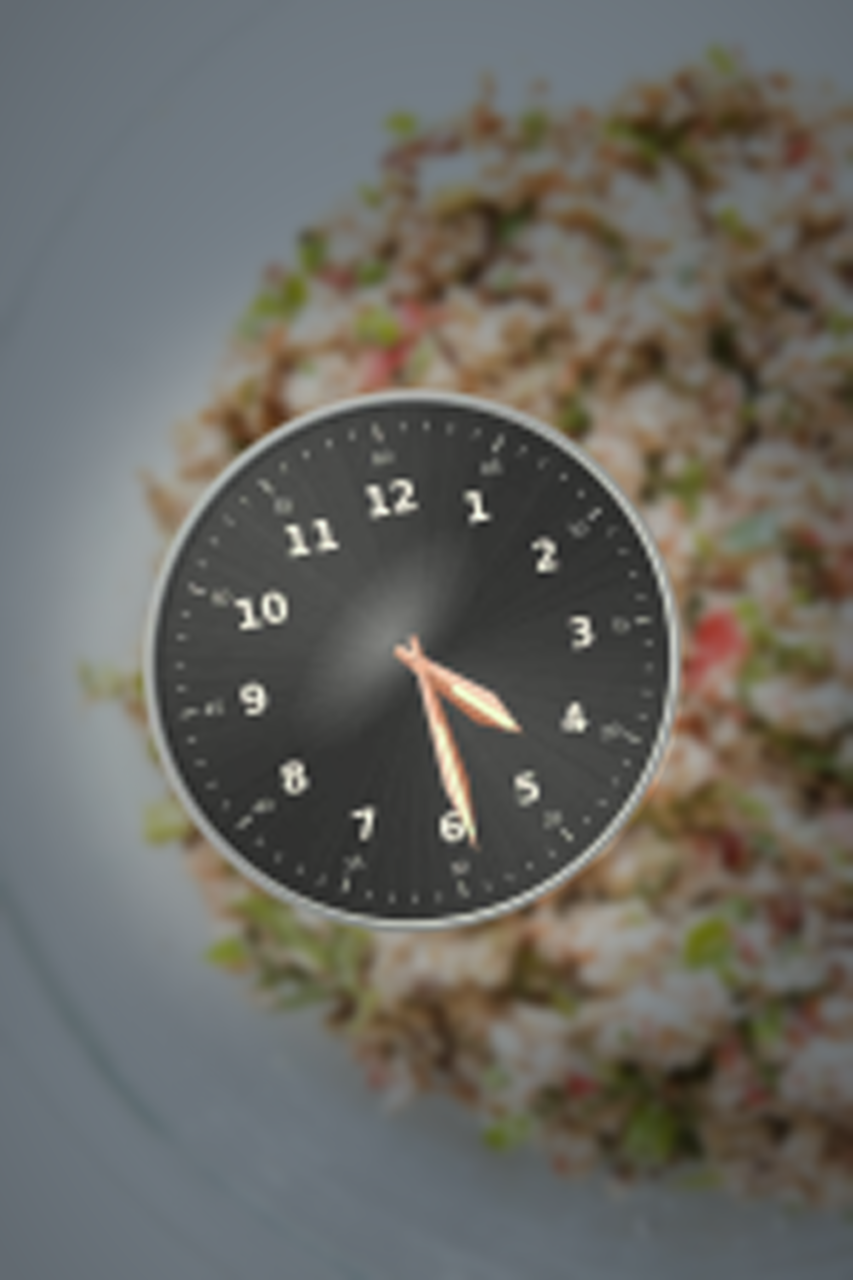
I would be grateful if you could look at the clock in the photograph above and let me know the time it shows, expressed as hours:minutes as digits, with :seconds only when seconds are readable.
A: 4:29
